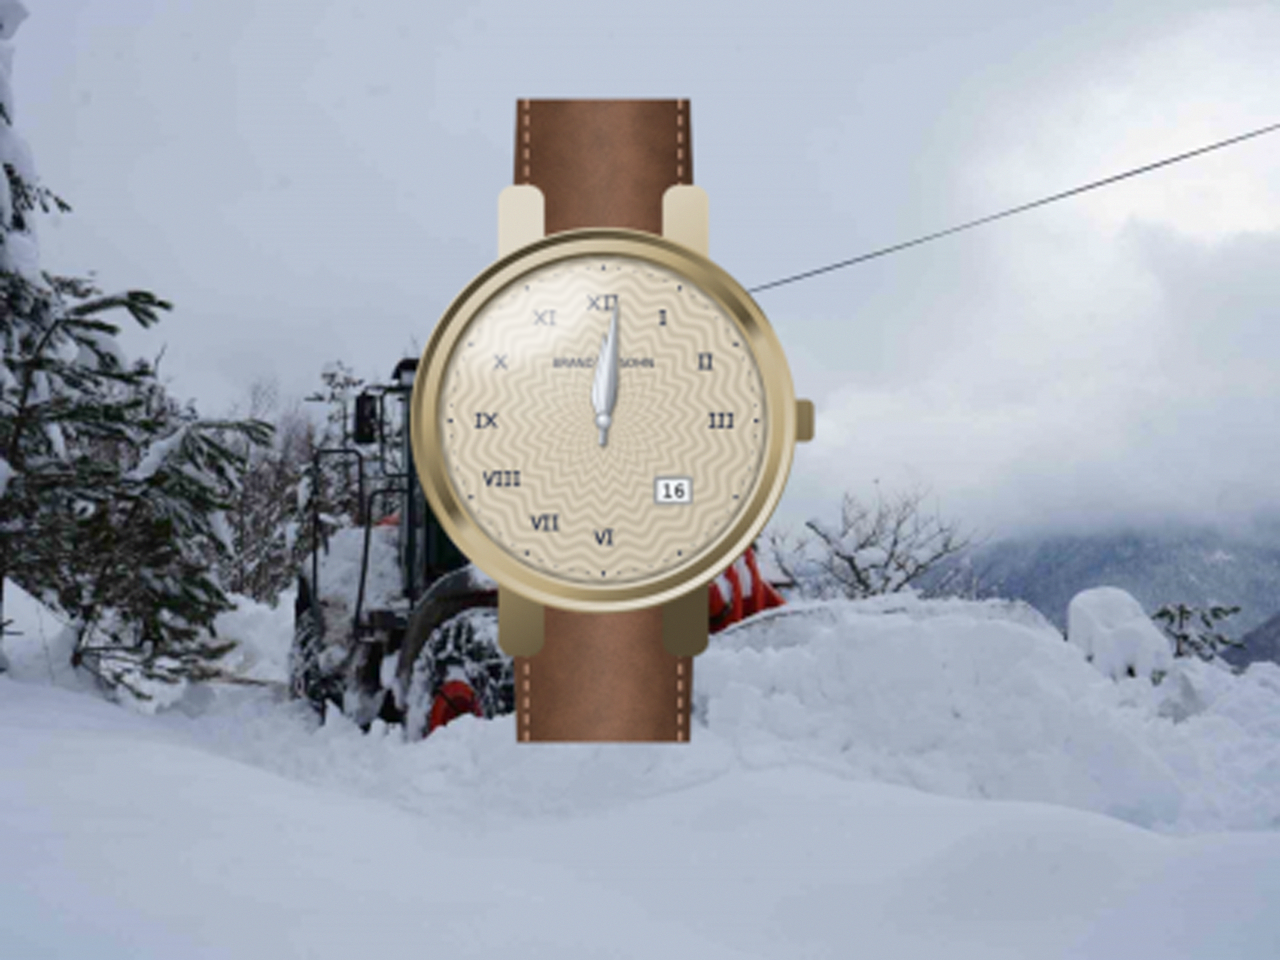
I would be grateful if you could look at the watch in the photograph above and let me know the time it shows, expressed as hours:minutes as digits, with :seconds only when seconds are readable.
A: 12:01
